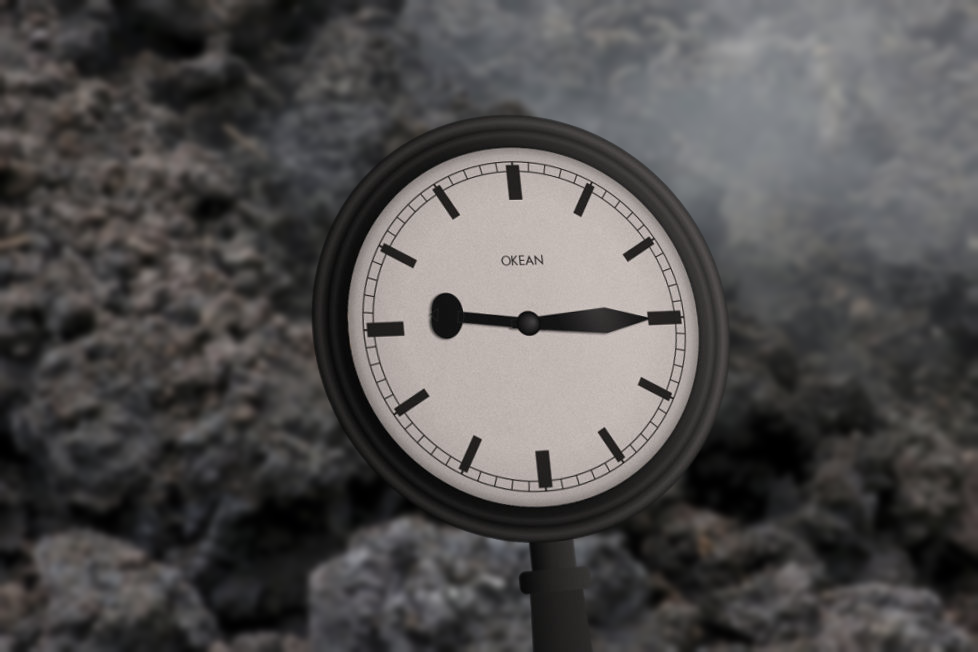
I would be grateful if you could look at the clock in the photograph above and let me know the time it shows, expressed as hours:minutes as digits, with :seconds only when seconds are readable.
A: 9:15
